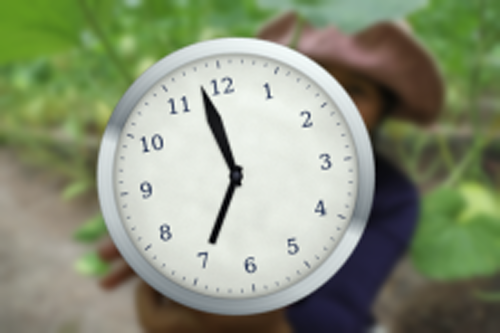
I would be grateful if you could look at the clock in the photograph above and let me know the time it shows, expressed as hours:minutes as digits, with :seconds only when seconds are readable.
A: 6:58
